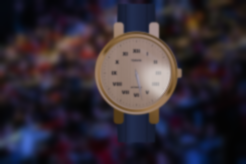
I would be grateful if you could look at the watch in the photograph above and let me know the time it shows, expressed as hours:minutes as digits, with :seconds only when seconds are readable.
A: 5:28
